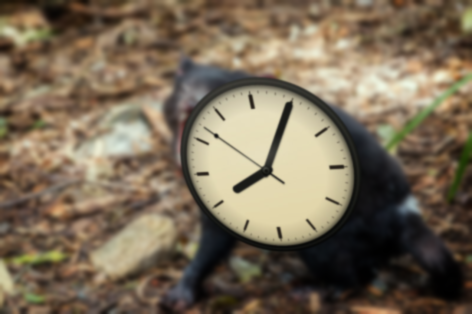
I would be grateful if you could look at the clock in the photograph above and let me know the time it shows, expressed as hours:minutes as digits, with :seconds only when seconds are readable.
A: 8:04:52
